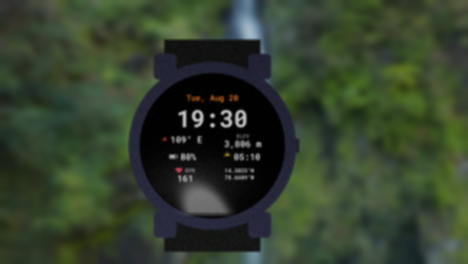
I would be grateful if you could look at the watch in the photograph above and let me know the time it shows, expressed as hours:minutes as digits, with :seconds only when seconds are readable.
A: 19:30
